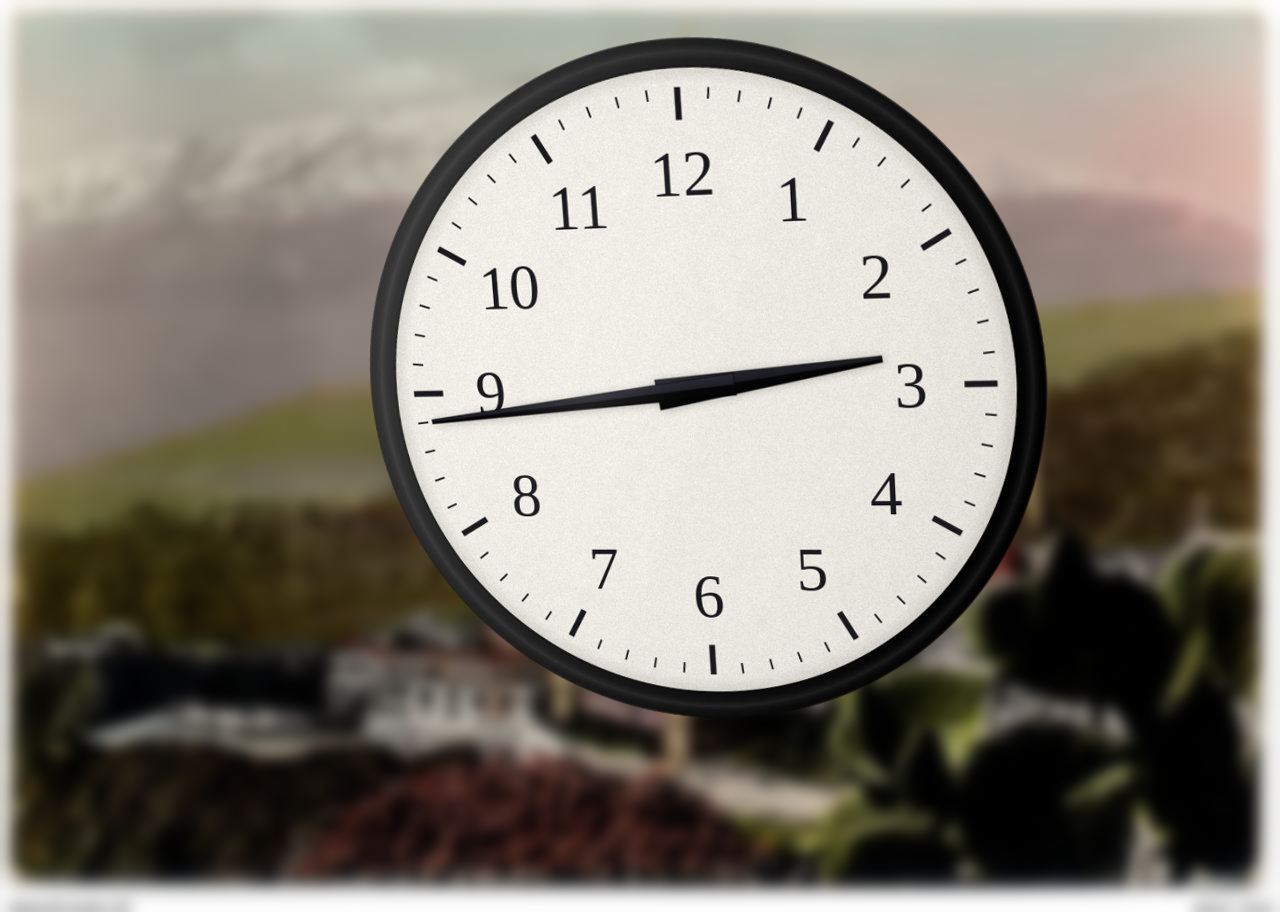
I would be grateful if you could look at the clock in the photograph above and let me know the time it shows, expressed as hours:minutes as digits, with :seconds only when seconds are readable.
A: 2:44
